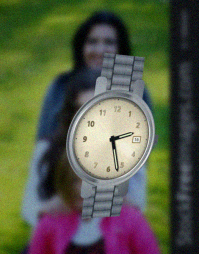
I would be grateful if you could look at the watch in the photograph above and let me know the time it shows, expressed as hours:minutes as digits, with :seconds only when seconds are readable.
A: 2:27
